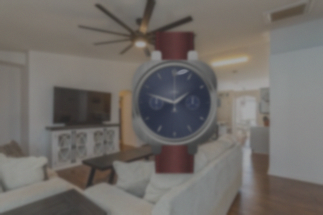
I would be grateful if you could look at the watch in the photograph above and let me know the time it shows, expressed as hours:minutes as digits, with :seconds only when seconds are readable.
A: 1:48
